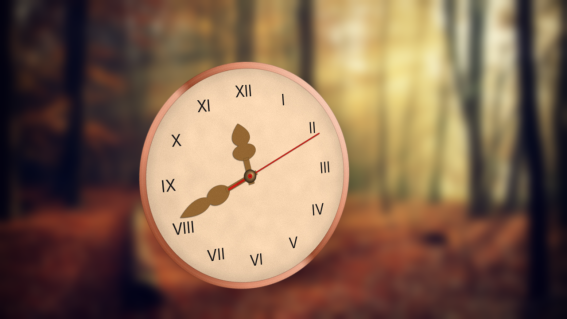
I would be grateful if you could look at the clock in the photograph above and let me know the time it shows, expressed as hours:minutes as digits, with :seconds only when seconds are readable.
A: 11:41:11
